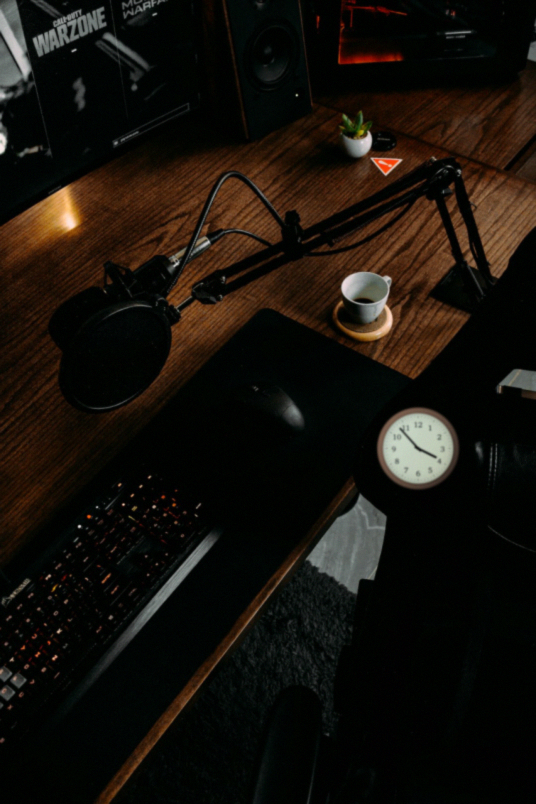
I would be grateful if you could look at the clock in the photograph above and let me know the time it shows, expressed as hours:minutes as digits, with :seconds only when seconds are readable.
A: 3:53
